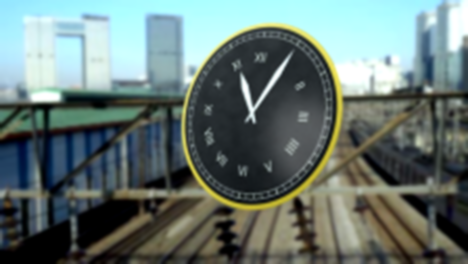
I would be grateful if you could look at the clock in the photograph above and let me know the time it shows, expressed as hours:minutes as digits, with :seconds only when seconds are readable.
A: 11:05
